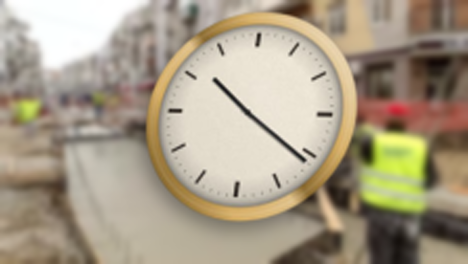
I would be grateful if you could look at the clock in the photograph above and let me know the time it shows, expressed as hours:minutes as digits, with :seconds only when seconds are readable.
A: 10:21
